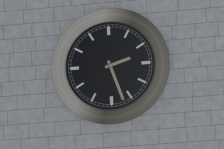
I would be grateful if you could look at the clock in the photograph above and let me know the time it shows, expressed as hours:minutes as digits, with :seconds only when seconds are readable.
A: 2:27
